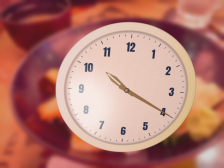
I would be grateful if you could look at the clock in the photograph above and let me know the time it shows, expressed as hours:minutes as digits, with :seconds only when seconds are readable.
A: 10:20
